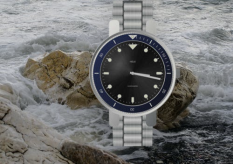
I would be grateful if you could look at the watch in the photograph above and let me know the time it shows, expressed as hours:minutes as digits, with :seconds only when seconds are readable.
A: 3:17
